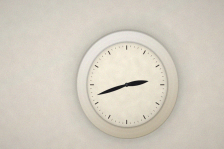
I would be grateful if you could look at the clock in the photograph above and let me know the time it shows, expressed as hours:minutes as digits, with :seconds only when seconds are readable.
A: 2:42
